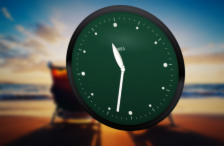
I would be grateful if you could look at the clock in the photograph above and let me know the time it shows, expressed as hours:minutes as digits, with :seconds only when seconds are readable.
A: 11:33
